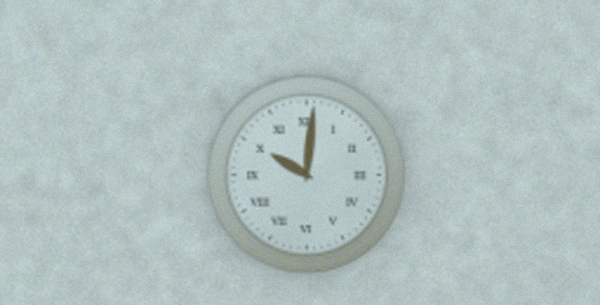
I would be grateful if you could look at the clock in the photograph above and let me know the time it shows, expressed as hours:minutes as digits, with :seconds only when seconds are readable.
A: 10:01
